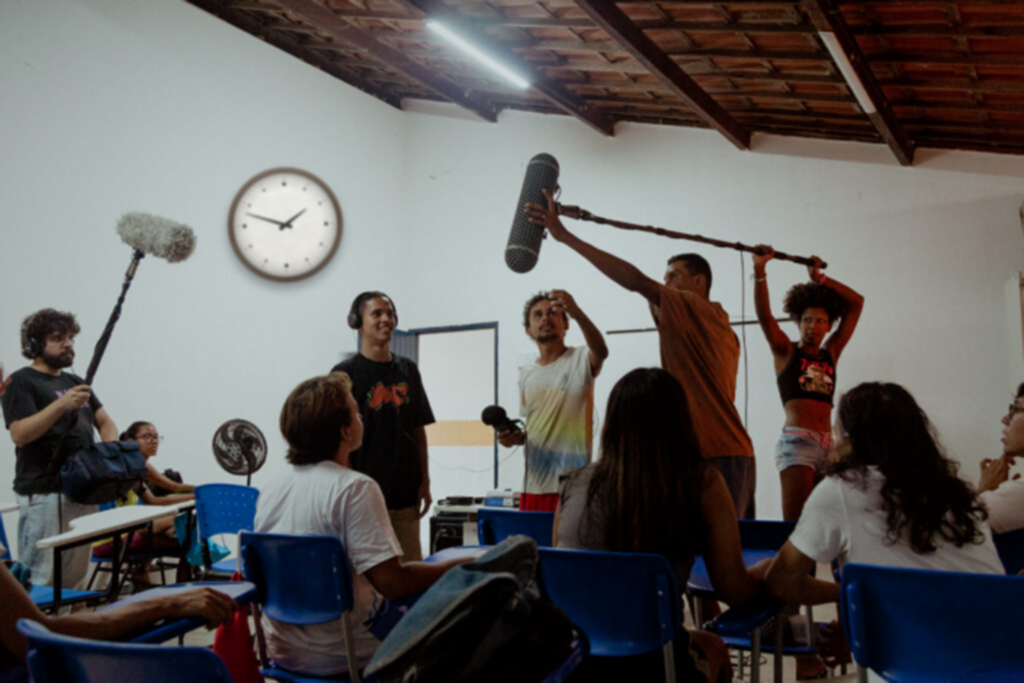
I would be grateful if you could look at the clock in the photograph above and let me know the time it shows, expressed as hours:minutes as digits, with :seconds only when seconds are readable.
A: 1:48
